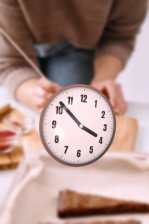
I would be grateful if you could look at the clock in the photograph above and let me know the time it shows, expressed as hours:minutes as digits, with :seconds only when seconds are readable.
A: 3:52
